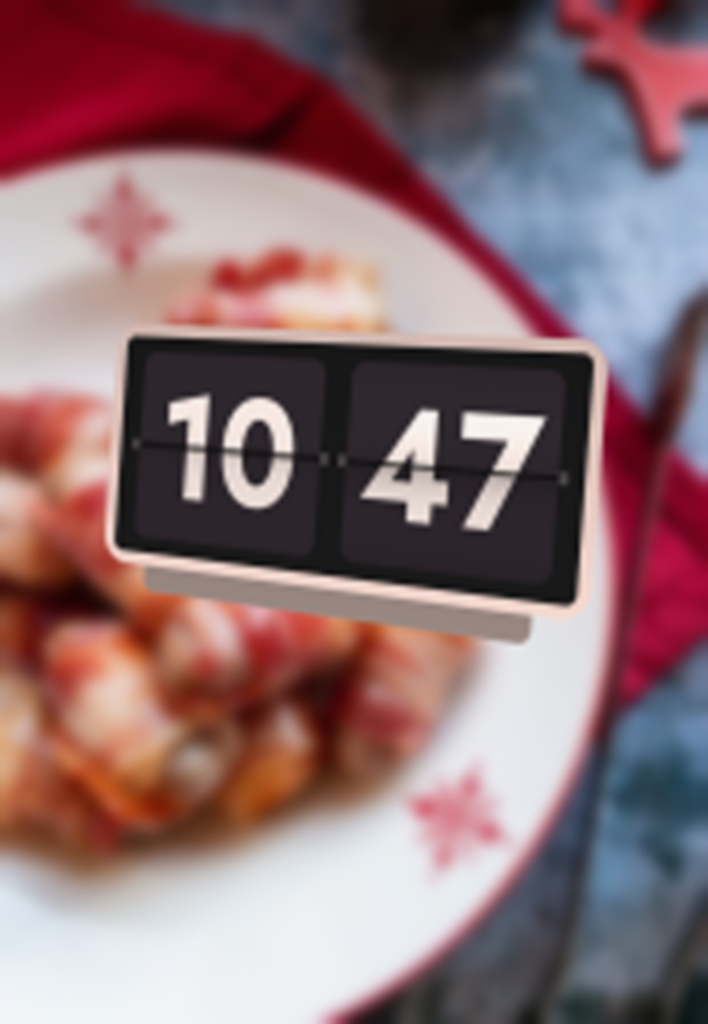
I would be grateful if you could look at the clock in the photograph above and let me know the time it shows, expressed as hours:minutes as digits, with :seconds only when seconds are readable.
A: 10:47
